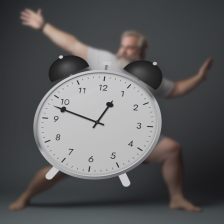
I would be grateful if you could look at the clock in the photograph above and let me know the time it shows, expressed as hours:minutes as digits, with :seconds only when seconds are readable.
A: 12:48
